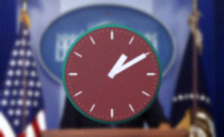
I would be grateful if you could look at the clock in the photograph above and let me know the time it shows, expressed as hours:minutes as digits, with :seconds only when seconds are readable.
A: 1:10
